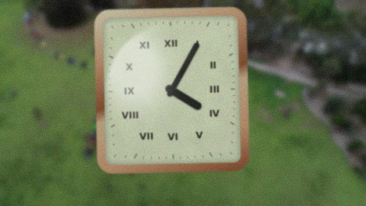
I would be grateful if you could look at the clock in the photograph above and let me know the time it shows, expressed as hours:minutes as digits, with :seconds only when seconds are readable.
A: 4:05
